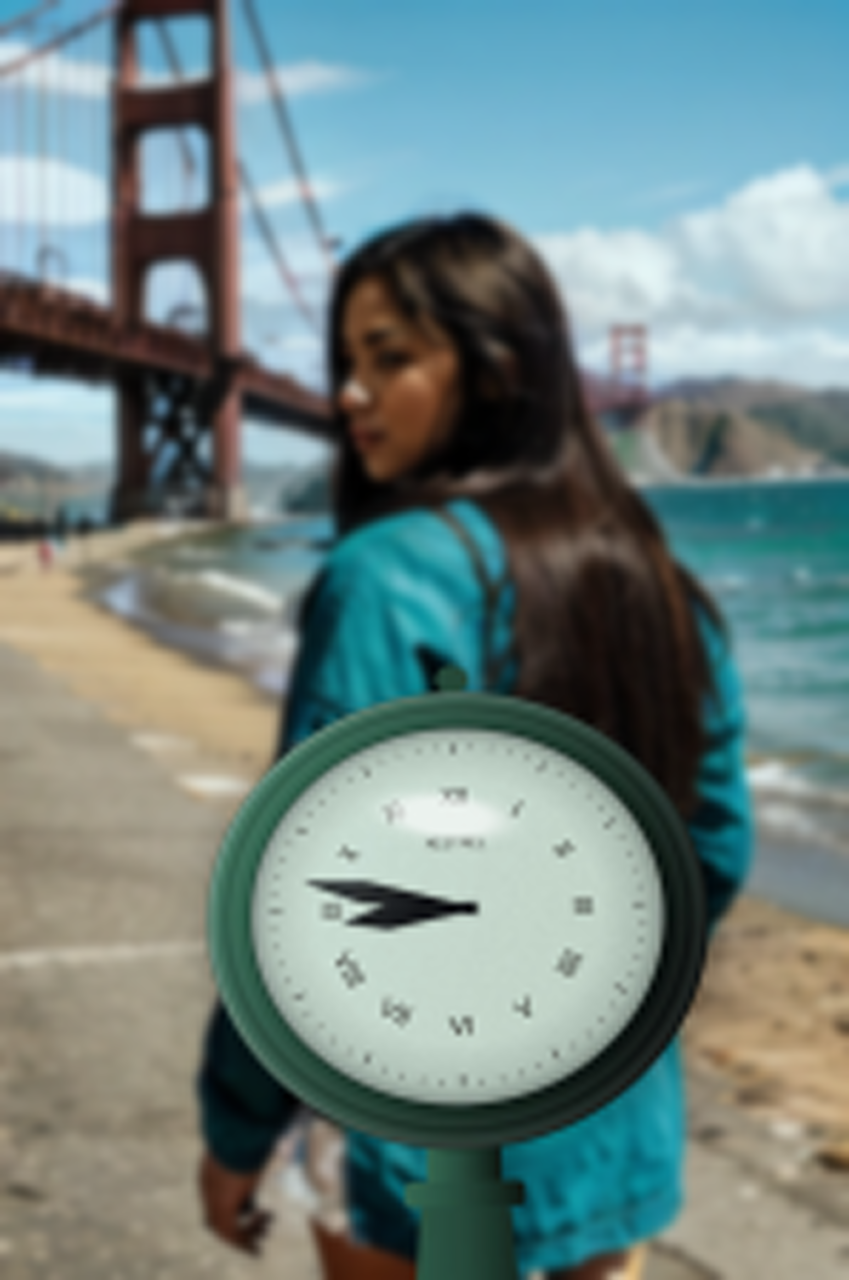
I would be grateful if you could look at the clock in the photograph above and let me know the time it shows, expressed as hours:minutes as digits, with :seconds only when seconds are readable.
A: 8:47
